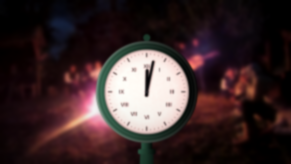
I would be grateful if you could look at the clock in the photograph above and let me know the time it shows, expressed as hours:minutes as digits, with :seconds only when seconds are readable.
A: 12:02
